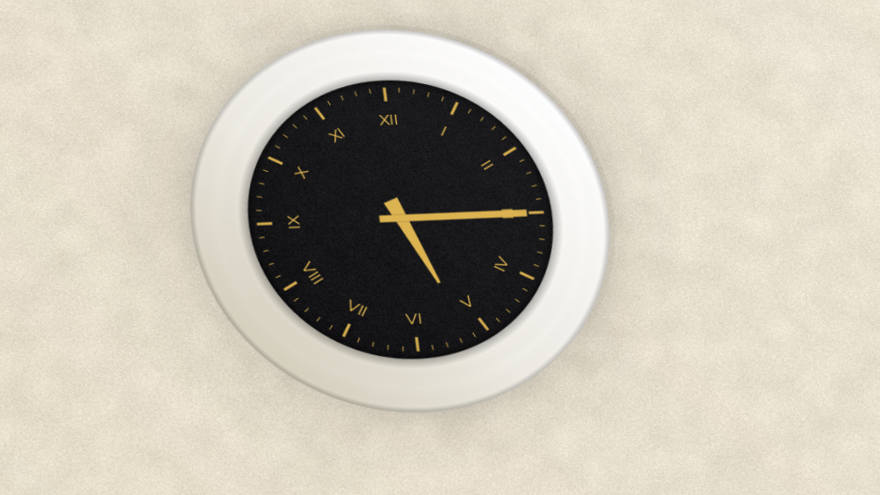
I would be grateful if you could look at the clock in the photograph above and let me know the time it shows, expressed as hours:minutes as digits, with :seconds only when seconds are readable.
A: 5:15
